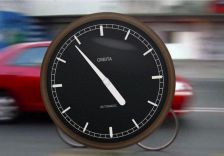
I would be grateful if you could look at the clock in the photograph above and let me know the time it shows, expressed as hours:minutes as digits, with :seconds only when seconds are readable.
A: 4:54
